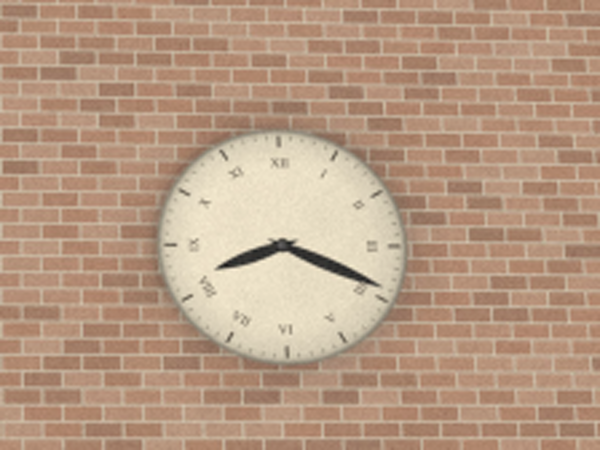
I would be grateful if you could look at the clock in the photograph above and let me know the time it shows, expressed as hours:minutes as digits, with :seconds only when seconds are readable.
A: 8:19
